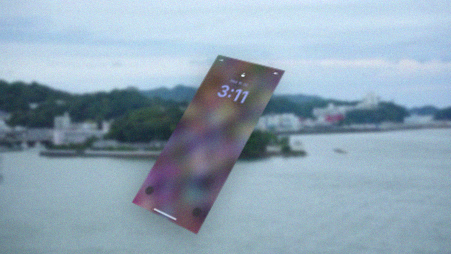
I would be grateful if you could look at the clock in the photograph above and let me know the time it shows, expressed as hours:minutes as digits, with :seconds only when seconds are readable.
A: 3:11
